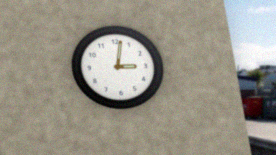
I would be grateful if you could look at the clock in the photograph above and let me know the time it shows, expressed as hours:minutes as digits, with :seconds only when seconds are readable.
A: 3:02
